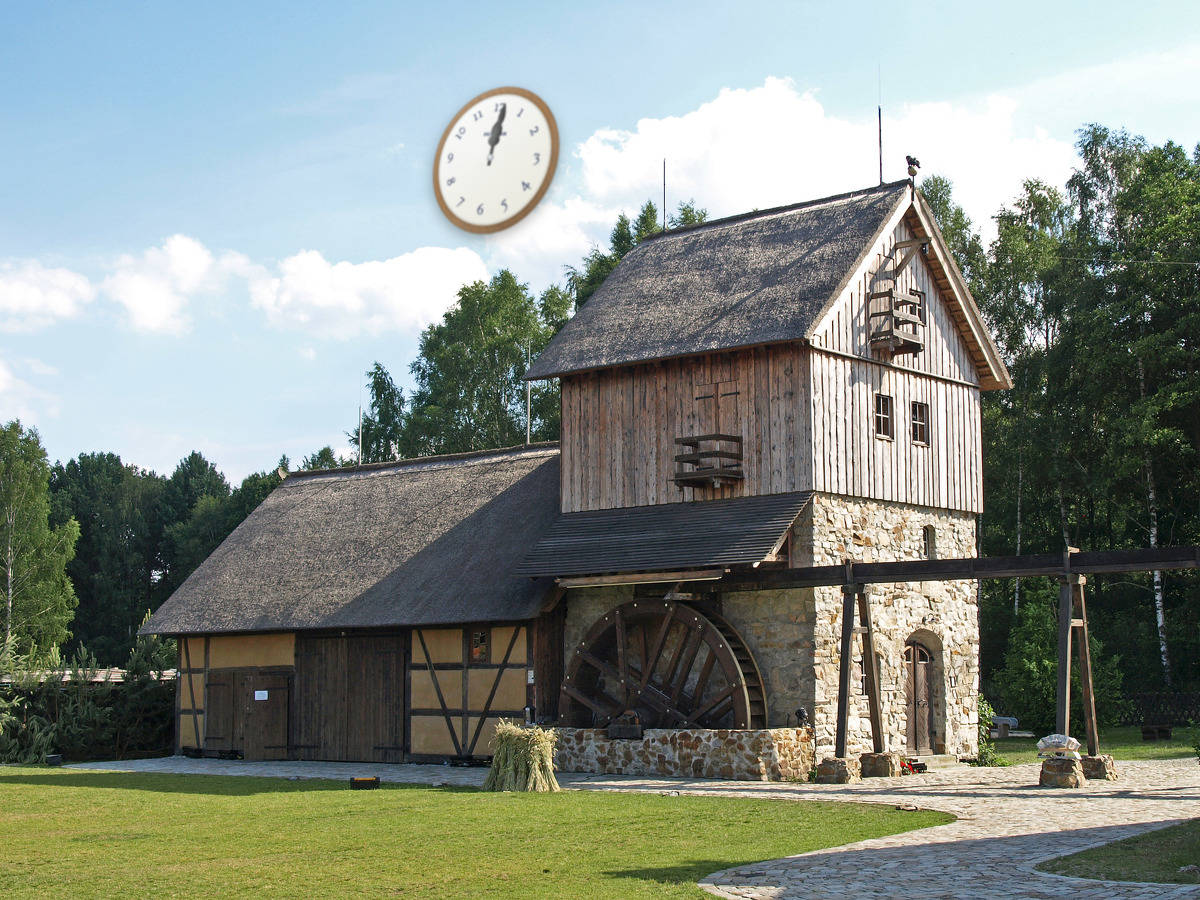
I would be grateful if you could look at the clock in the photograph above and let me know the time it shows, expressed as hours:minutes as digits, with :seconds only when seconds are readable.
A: 12:01
